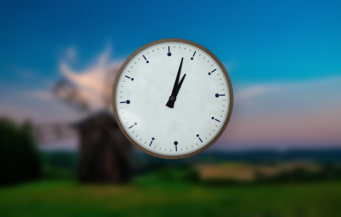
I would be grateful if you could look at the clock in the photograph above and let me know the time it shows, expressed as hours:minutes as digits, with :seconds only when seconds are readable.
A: 1:03
